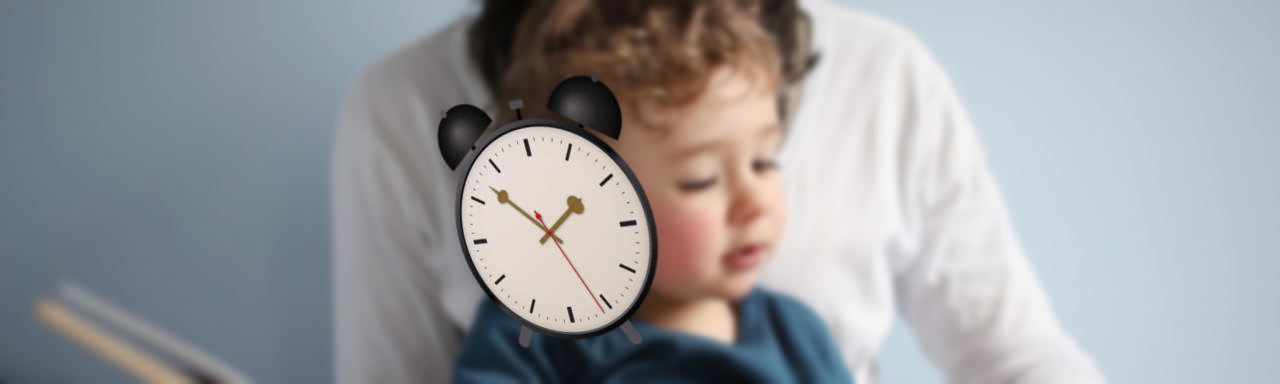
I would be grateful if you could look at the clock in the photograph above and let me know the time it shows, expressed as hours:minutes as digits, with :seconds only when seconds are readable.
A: 1:52:26
